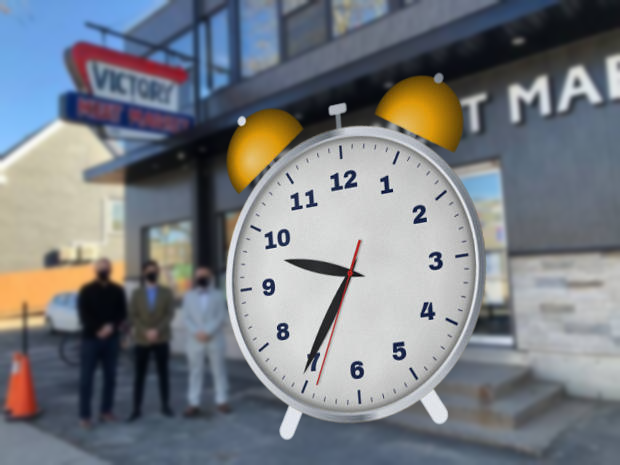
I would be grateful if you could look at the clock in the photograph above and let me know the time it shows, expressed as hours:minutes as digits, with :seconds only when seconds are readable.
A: 9:35:34
